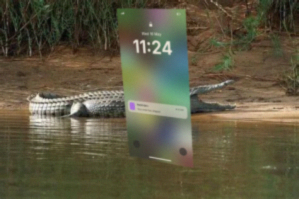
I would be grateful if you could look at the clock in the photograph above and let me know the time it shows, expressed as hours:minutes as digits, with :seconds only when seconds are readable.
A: 11:24
